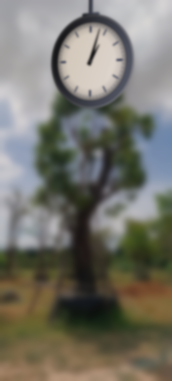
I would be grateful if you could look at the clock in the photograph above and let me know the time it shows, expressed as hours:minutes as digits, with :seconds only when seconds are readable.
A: 1:03
